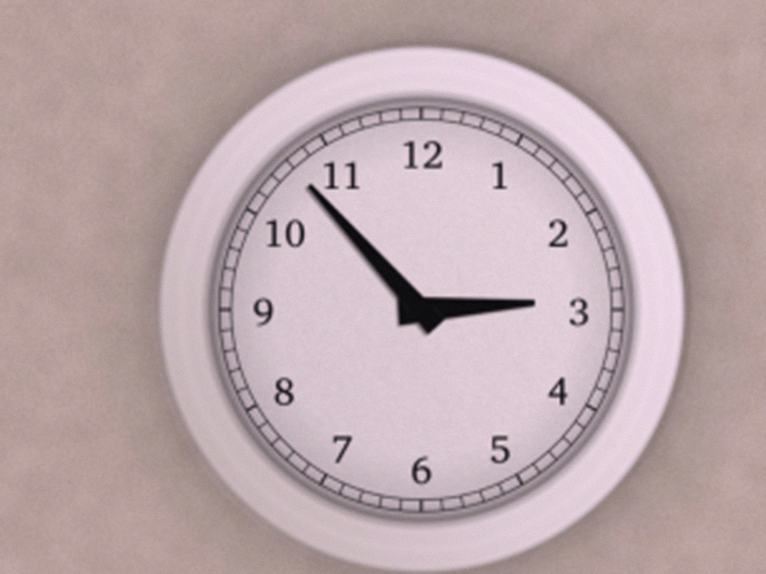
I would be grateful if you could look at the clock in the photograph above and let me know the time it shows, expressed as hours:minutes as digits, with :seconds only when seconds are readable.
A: 2:53
